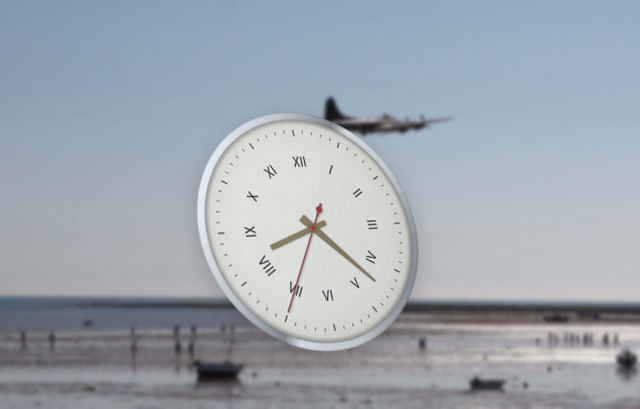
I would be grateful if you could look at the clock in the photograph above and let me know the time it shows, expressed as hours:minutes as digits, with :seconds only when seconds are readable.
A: 8:22:35
